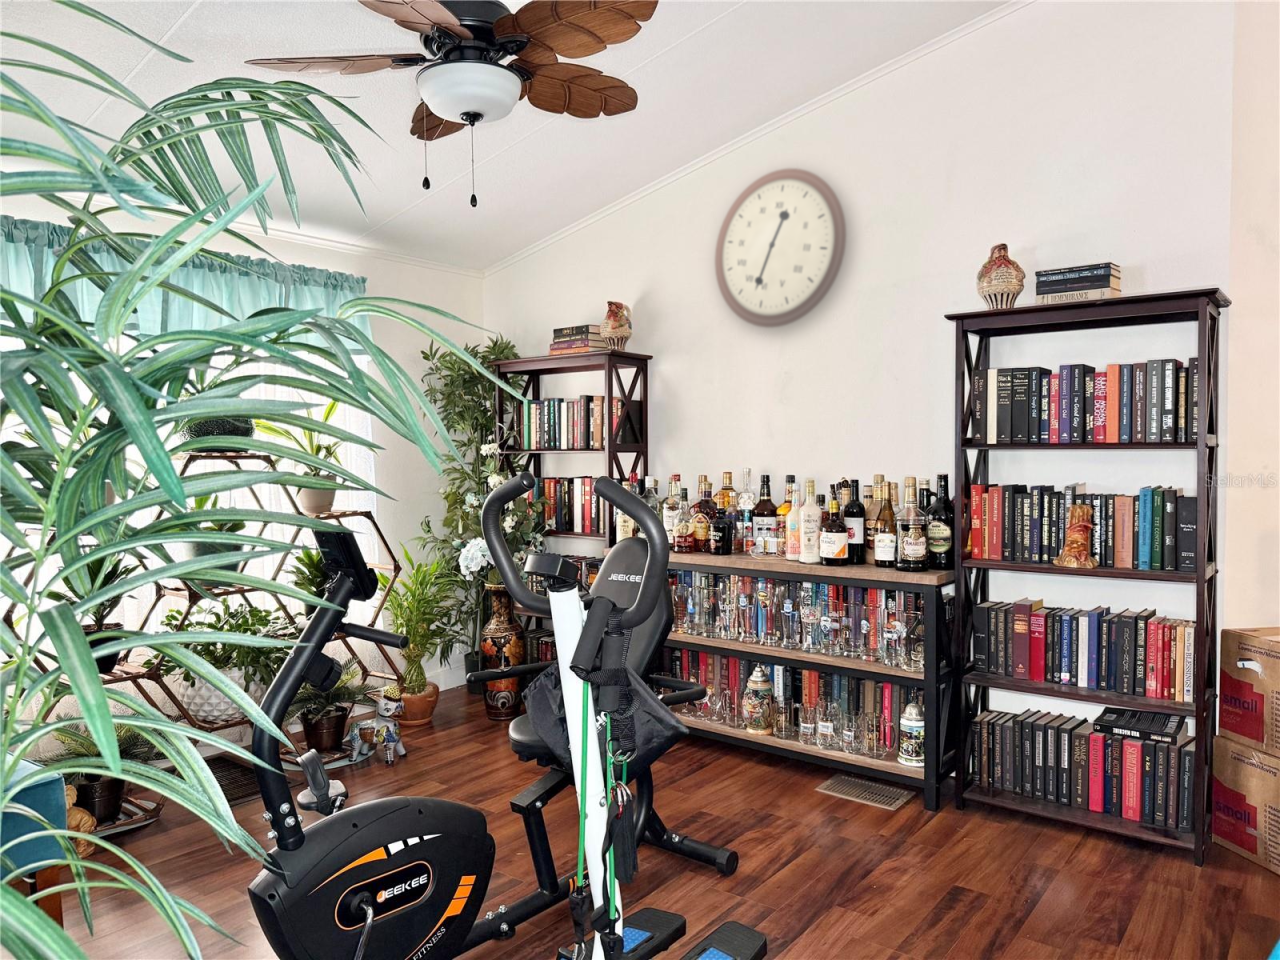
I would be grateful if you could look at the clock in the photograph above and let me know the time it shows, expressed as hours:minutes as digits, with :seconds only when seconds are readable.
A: 12:32
